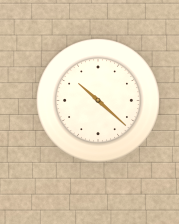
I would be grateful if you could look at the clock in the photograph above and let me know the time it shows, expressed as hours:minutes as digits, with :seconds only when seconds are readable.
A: 10:22
